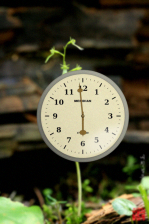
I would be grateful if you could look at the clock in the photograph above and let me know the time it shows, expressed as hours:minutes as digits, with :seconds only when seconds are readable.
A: 5:59
